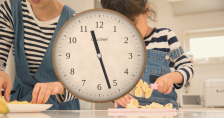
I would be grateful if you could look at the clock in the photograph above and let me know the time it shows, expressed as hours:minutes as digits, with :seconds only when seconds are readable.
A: 11:27
